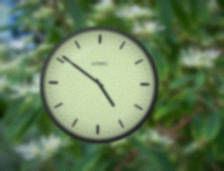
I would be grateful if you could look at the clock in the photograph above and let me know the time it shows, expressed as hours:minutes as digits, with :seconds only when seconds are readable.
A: 4:51
